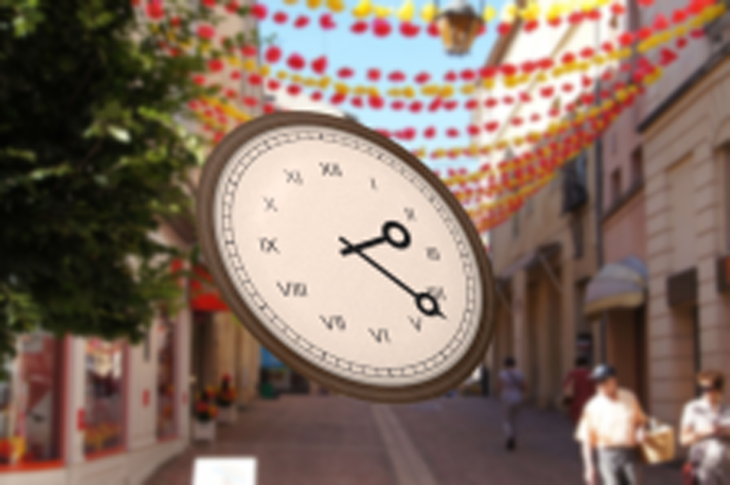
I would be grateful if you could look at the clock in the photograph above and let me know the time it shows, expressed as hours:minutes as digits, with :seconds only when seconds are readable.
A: 2:22
